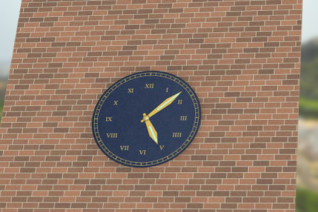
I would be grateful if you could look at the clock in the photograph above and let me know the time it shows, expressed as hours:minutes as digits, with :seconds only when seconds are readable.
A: 5:08
